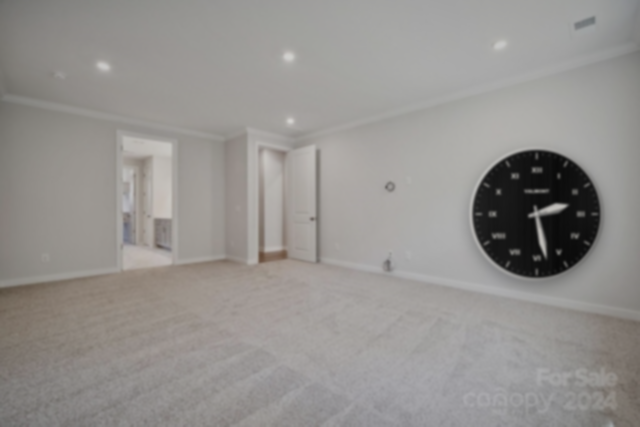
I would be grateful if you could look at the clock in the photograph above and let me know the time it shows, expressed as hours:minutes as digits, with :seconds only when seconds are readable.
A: 2:28
